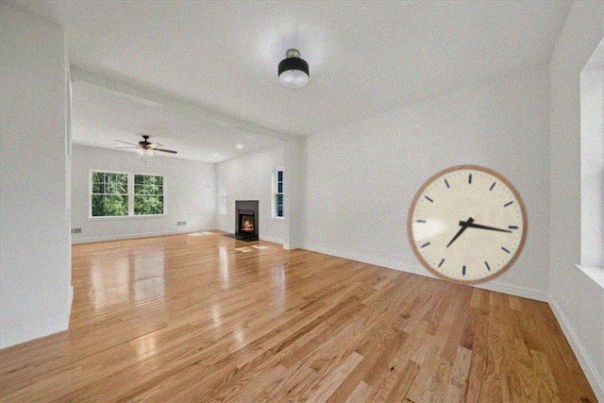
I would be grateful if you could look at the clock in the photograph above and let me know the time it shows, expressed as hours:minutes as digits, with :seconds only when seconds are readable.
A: 7:16
